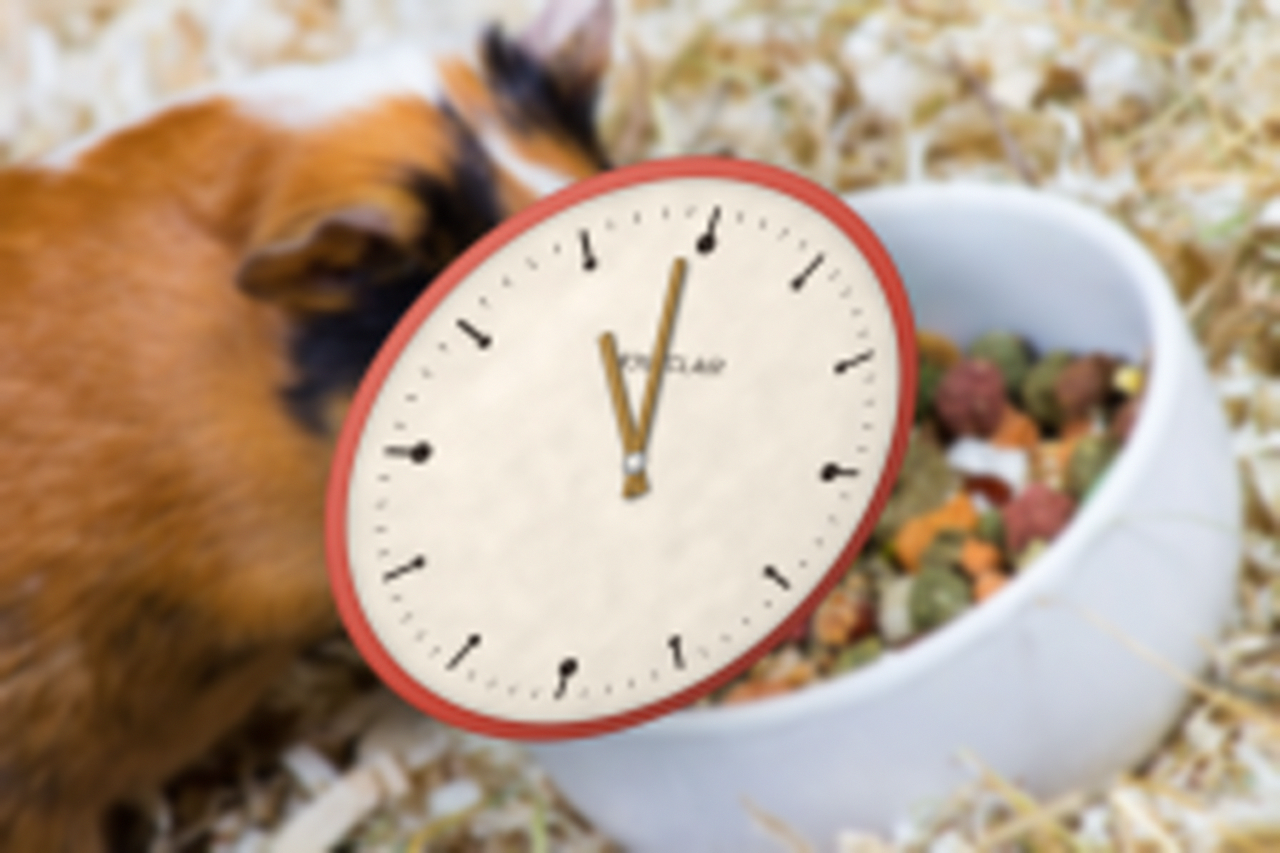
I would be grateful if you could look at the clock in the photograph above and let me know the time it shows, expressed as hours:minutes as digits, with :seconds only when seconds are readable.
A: 10:59
